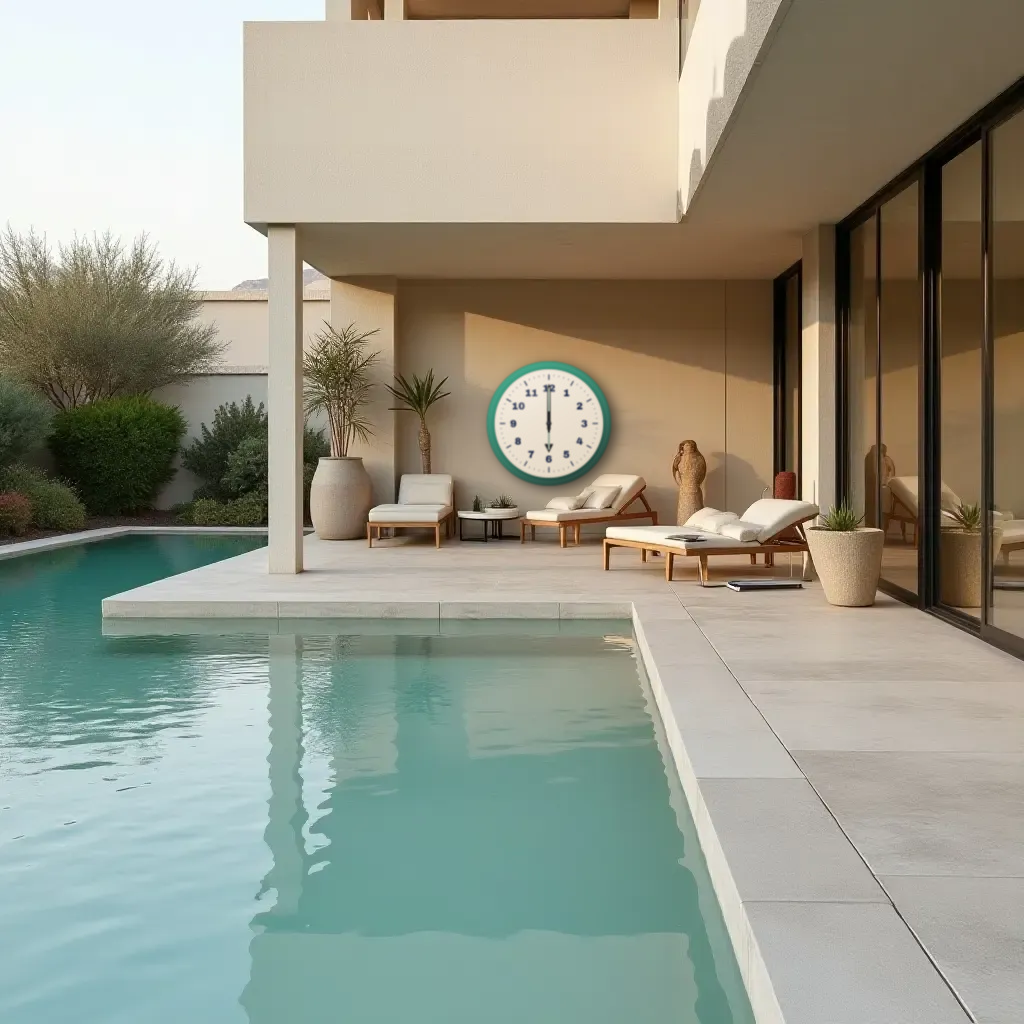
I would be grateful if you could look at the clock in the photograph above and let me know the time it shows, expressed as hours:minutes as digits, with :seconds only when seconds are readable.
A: 6:00
